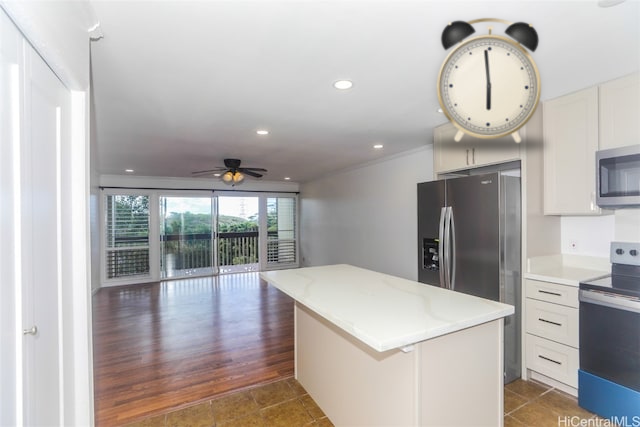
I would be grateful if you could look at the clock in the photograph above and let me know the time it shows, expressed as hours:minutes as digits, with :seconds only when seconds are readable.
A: 5:59
